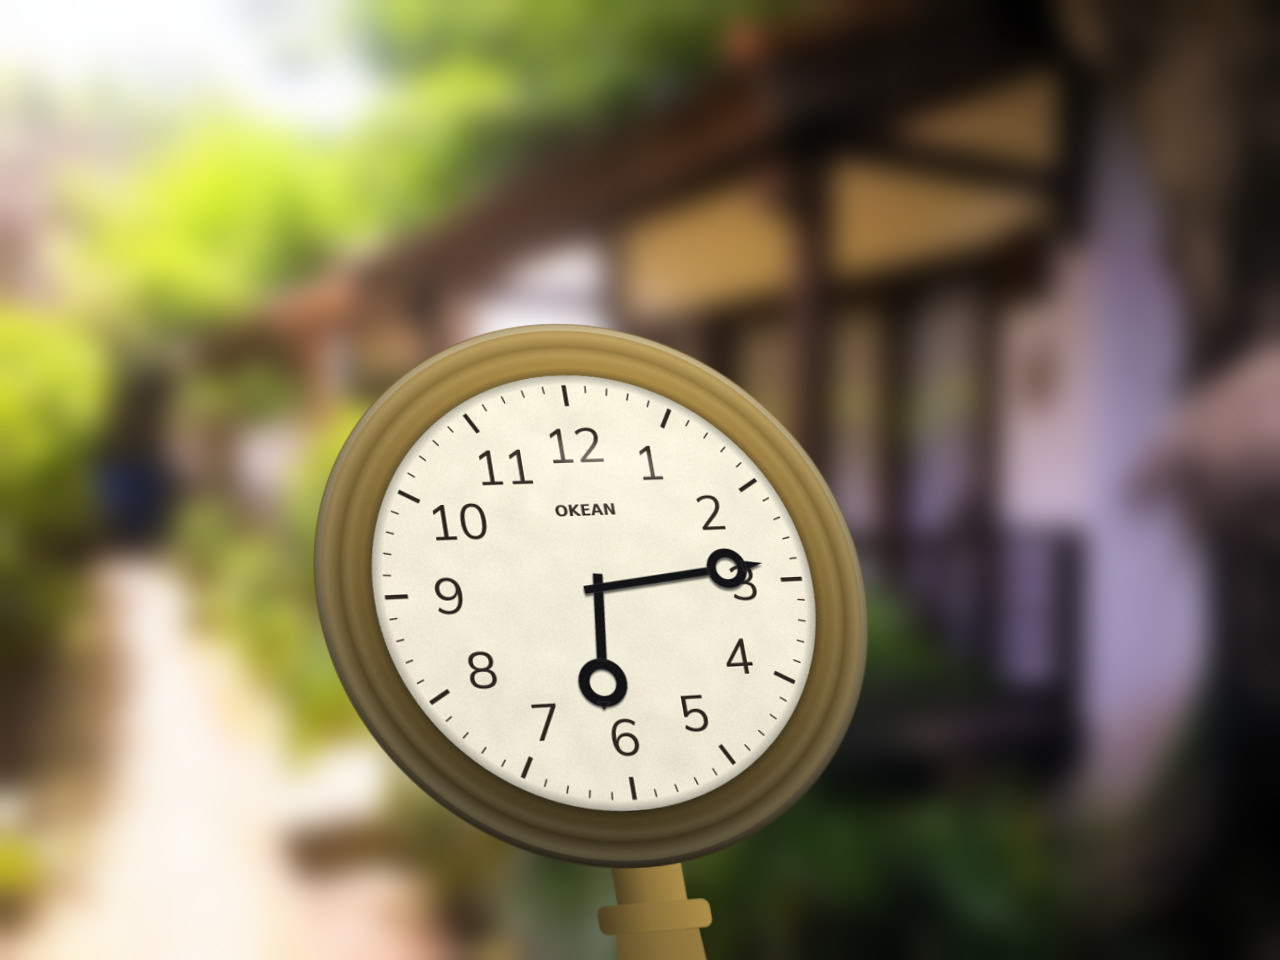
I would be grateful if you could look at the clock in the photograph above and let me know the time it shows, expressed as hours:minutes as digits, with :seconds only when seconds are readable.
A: 6:14
